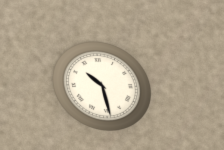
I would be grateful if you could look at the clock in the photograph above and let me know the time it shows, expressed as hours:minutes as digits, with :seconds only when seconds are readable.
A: 10:29
